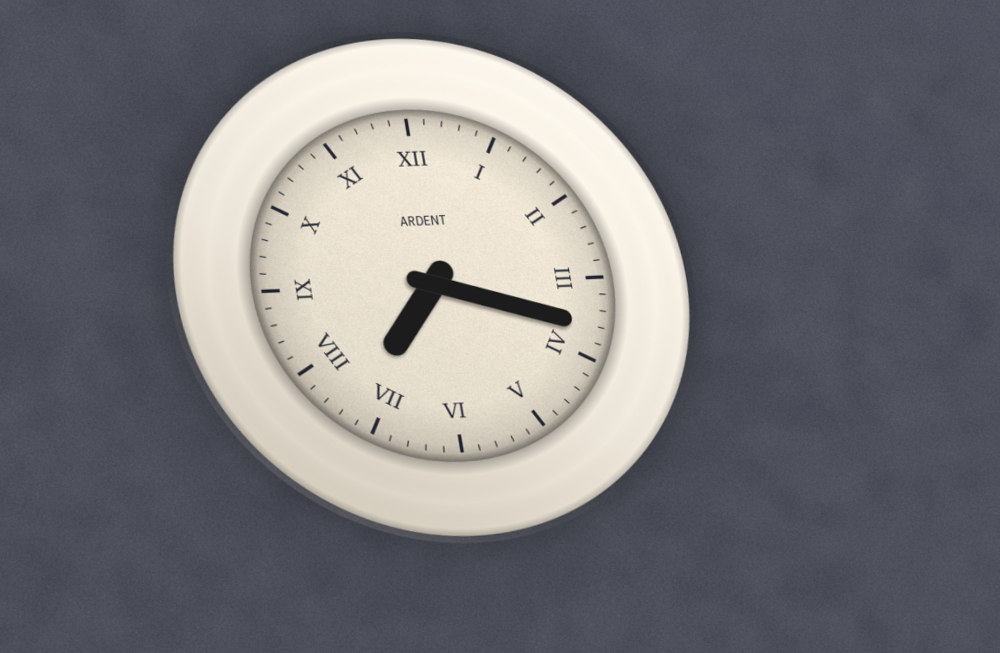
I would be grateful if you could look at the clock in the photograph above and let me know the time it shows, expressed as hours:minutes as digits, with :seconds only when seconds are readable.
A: 7:18
